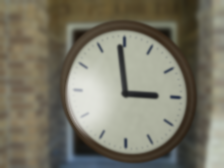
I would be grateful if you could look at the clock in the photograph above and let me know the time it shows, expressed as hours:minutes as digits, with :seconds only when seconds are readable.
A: 2:59
